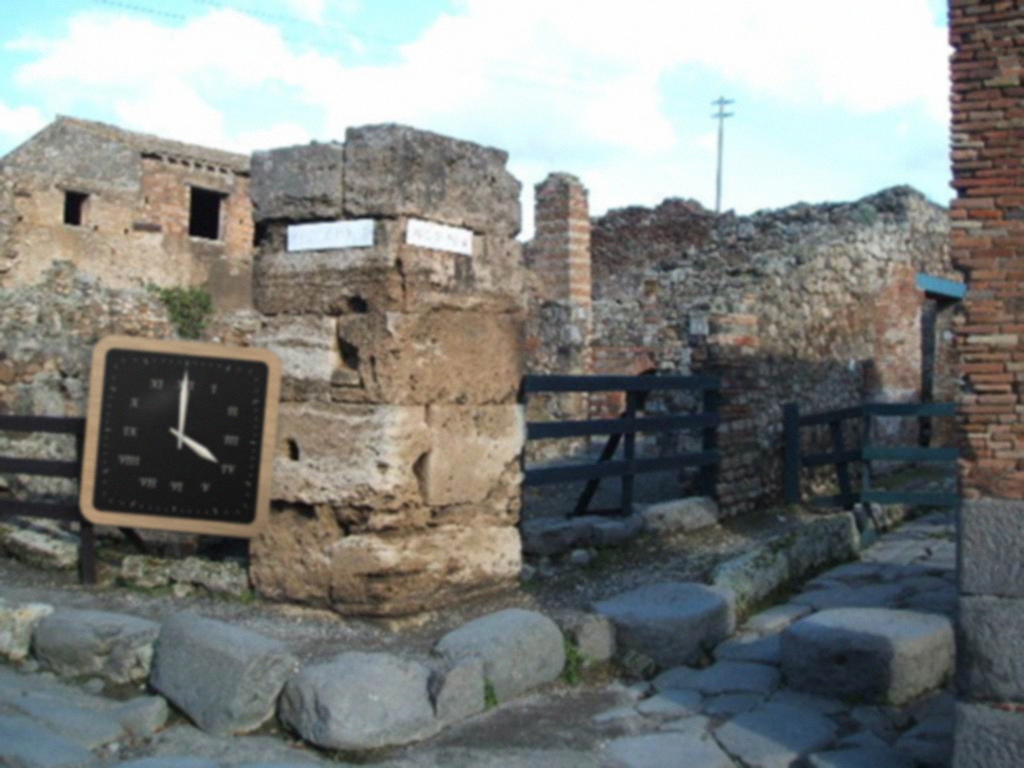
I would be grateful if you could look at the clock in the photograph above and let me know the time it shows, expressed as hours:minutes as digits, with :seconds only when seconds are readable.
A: 4:00
